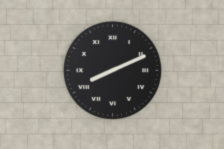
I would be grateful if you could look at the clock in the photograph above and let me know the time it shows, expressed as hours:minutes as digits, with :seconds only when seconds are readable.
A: 8:11
